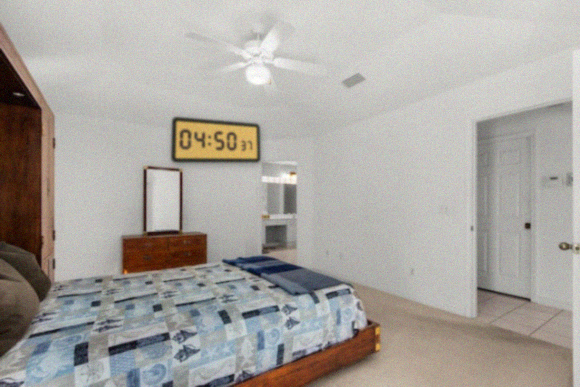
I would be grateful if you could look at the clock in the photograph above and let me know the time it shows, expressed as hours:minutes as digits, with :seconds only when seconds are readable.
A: 4:50
